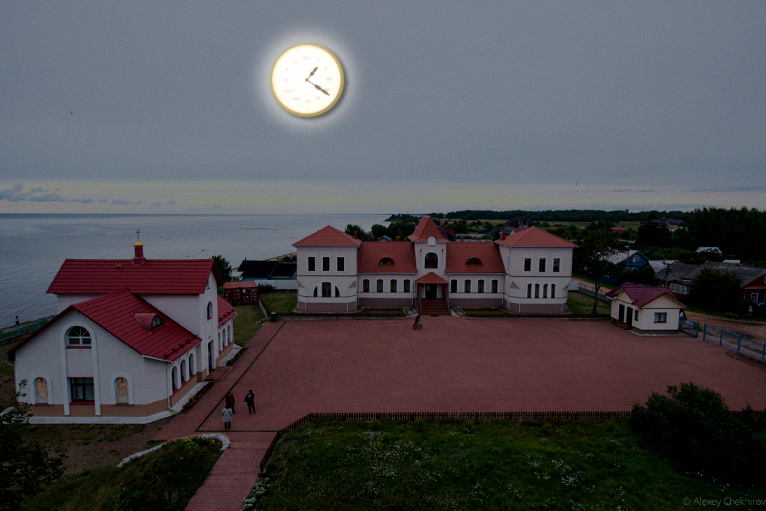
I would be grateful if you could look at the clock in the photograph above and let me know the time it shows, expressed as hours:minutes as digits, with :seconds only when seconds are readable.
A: 1:21
